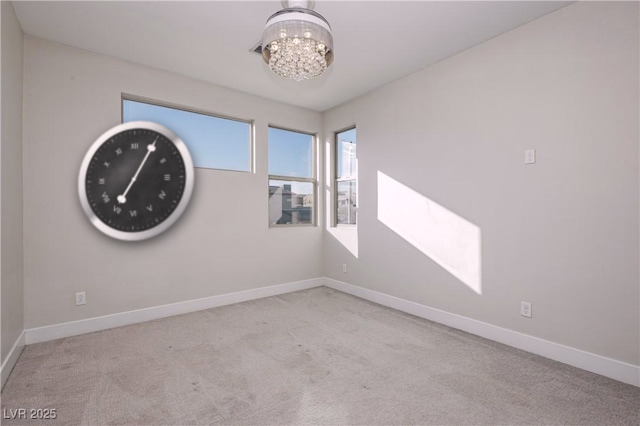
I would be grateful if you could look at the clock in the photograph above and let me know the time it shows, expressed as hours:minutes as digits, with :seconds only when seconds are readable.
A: 7:05
